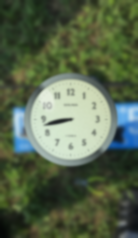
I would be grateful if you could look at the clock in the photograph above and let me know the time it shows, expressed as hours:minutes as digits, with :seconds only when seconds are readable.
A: 8:43
